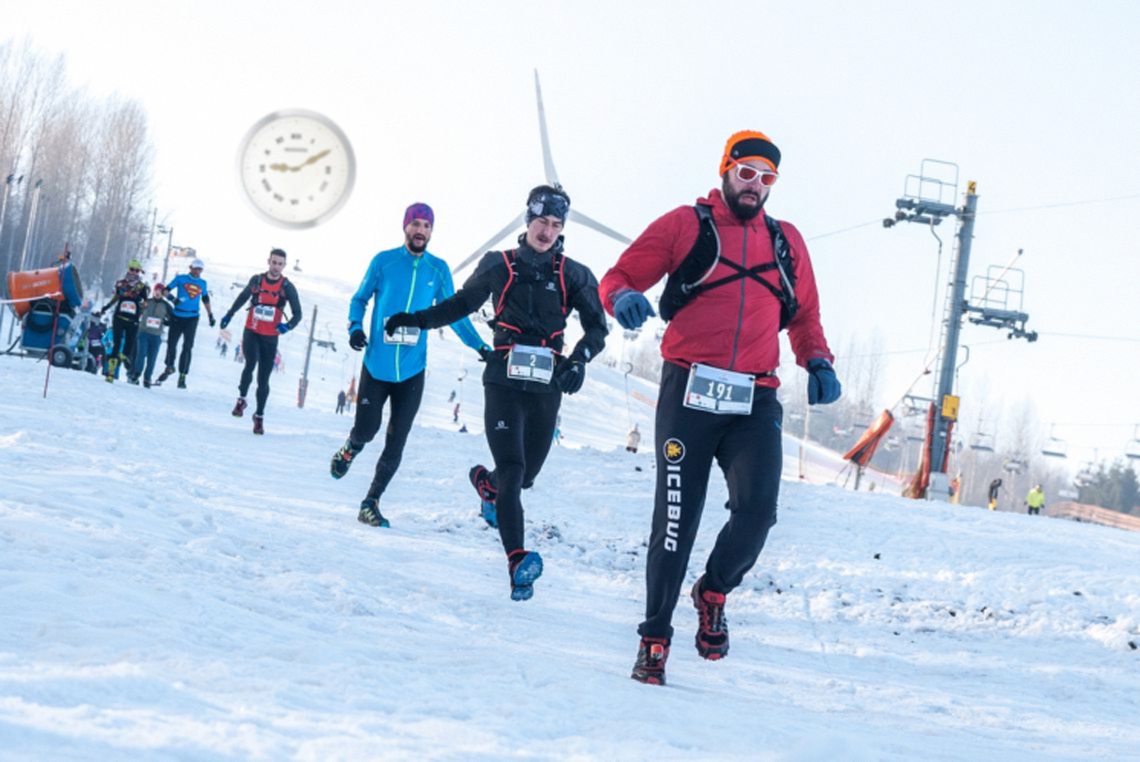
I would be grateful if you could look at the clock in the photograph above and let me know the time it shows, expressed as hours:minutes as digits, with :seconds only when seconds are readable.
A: 9:10
